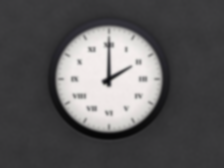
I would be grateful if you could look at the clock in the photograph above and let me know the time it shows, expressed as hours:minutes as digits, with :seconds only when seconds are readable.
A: 2:00
